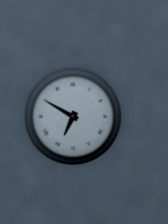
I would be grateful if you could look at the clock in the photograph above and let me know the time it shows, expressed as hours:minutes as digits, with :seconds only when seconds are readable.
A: 6:50
